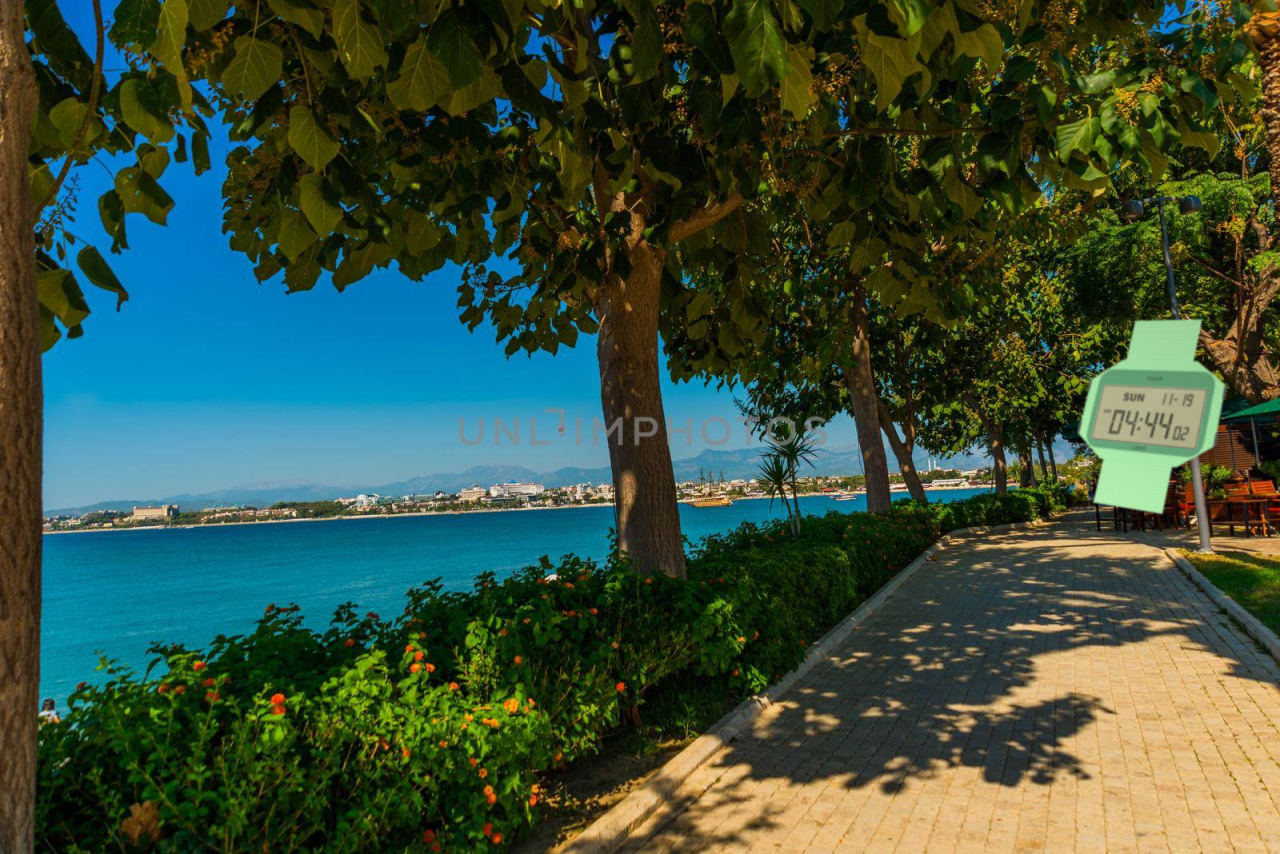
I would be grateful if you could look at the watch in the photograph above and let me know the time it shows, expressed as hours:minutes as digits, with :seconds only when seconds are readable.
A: 4:44:02
